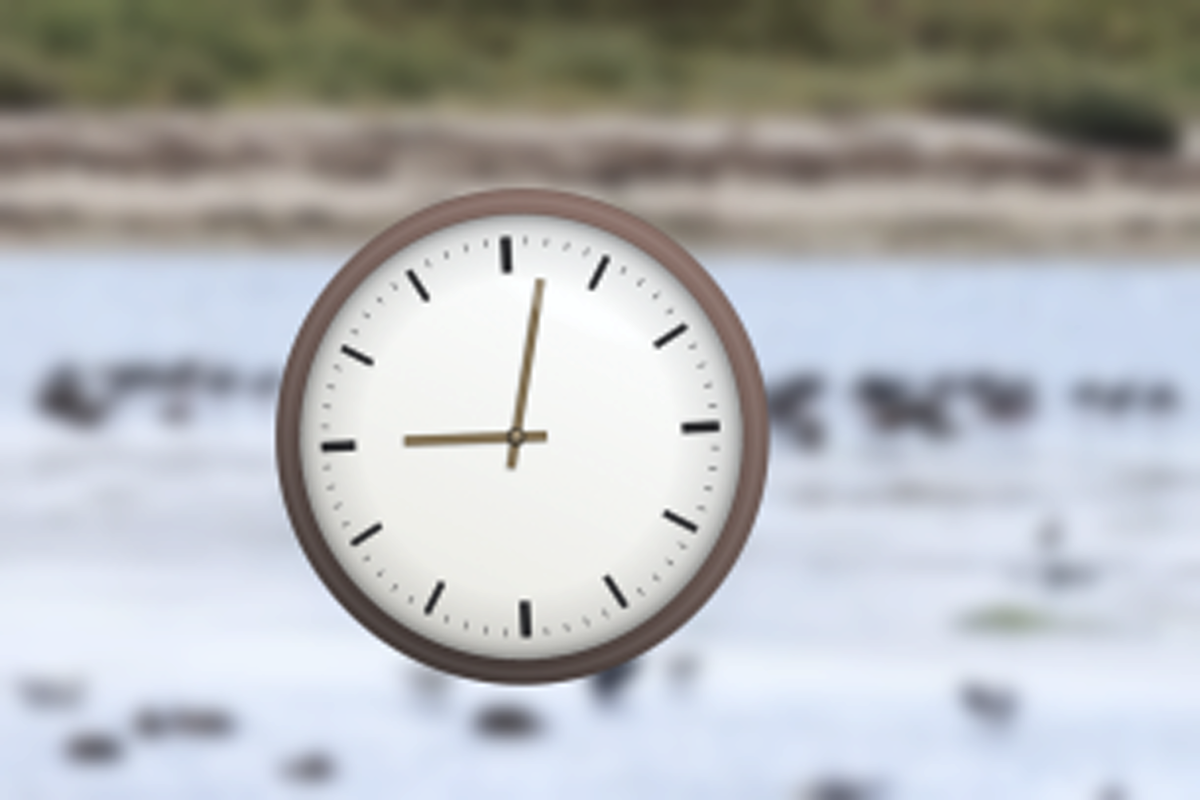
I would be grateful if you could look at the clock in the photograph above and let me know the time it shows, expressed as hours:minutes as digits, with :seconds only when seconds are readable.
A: 9:02
